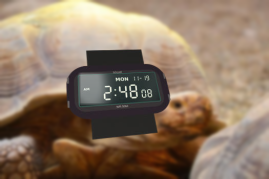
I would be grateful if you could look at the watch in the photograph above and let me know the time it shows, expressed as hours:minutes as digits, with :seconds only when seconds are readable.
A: 2:48:08
